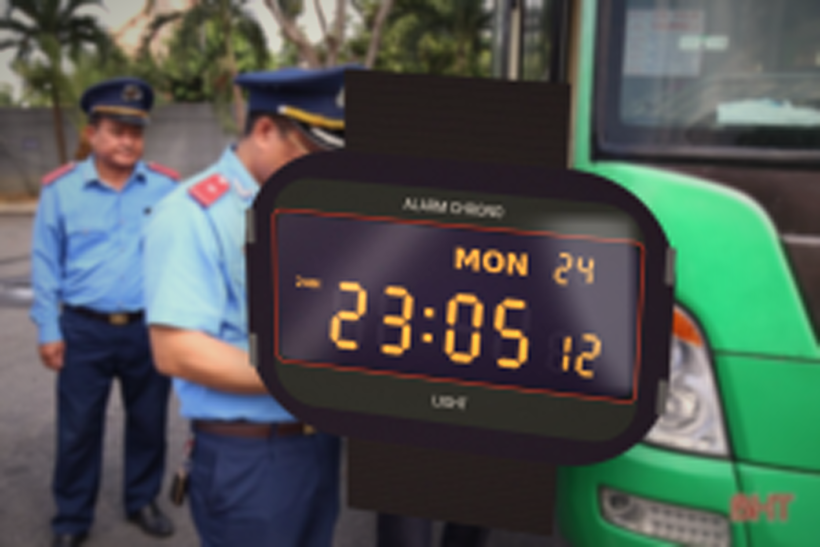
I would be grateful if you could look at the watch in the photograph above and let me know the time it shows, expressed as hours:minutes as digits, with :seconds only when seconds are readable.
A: 23:05:12
